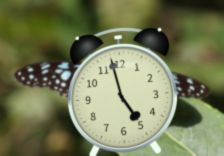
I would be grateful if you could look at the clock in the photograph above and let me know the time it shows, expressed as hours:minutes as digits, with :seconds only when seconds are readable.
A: 4:58
